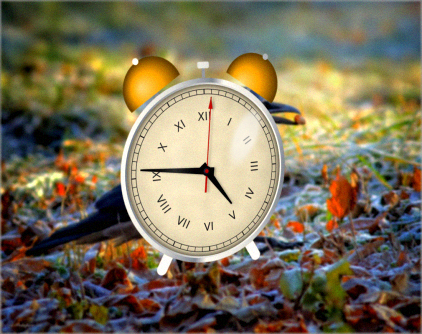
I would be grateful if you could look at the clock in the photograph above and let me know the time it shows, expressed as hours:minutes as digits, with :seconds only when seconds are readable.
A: 4:46:01
